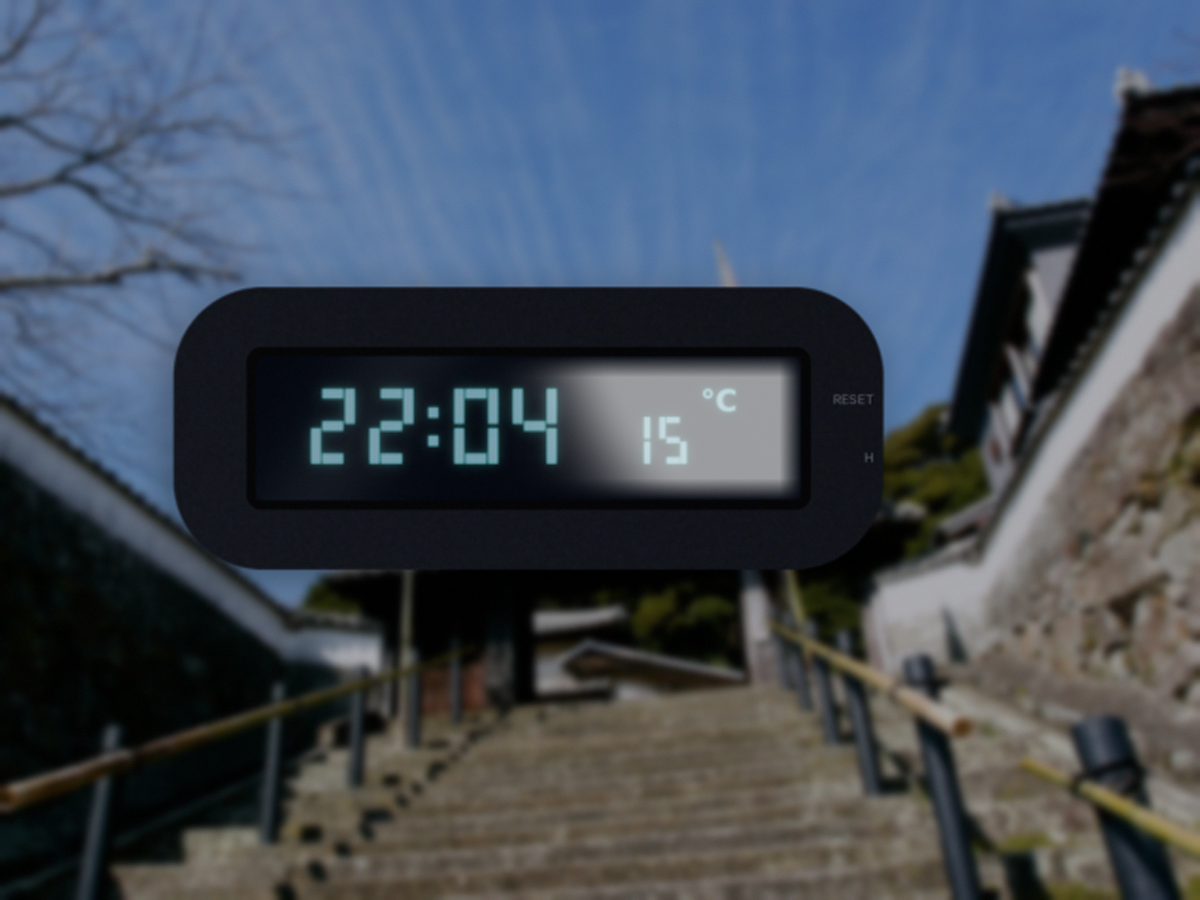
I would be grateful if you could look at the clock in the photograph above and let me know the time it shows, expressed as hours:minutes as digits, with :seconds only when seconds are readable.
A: 22:04
